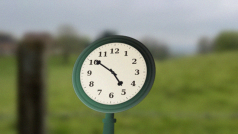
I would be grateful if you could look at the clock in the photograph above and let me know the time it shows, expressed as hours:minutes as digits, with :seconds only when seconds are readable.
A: 4:51
